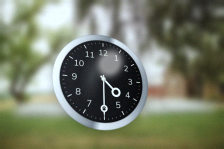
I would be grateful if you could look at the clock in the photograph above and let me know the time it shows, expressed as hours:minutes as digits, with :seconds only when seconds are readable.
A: 4:30
